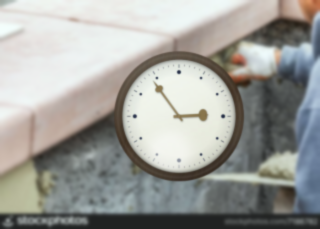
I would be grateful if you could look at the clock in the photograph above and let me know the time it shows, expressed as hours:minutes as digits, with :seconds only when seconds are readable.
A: 2:54
